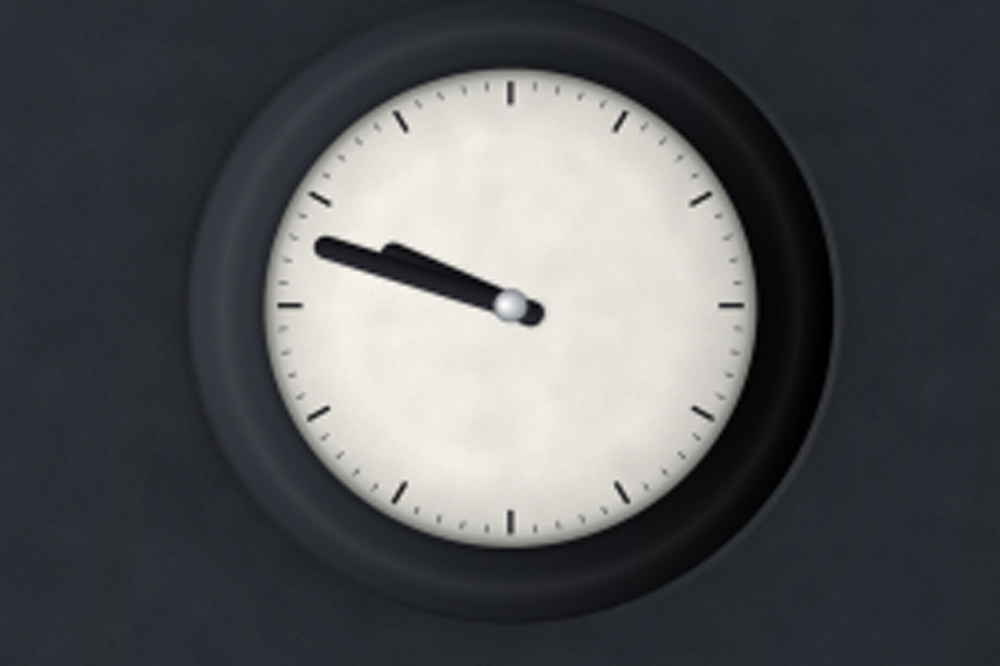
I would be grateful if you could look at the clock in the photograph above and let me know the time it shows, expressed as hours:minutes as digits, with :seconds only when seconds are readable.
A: 9:48
